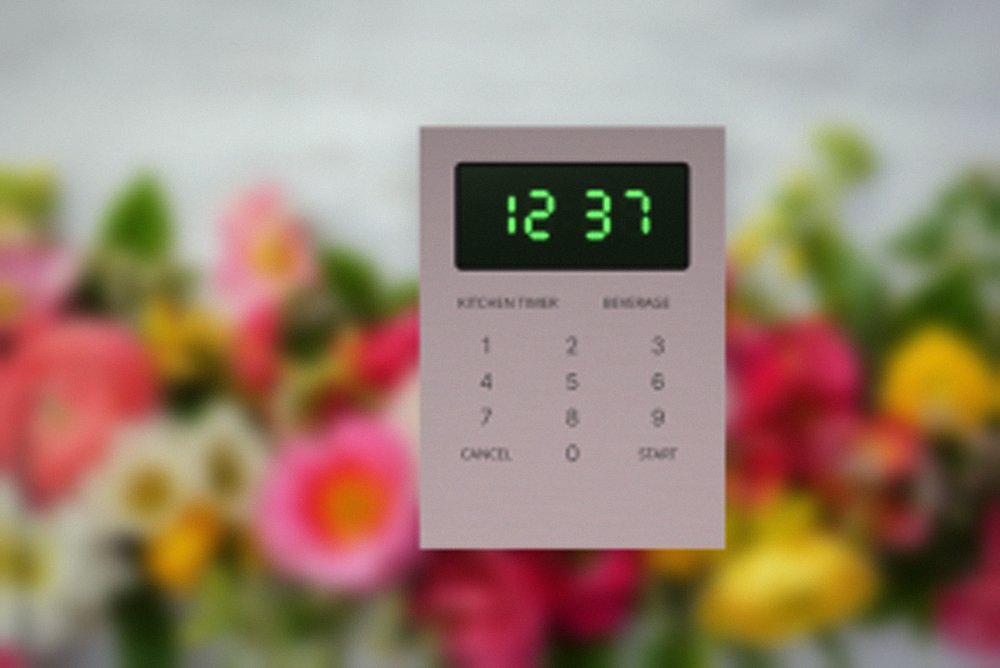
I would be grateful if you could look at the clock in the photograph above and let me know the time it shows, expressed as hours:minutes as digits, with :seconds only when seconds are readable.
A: 12:37
